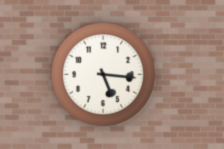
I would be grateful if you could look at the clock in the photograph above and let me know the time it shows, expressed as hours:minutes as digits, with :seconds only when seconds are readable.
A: 5:16
